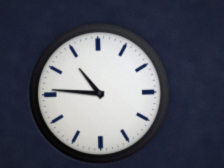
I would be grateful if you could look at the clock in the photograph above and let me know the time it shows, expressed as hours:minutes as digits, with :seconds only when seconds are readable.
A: 10:46
